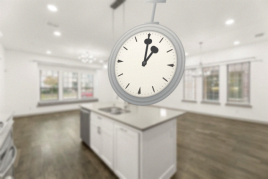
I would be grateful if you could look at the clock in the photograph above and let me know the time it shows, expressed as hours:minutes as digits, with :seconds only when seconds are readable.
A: 1:00
